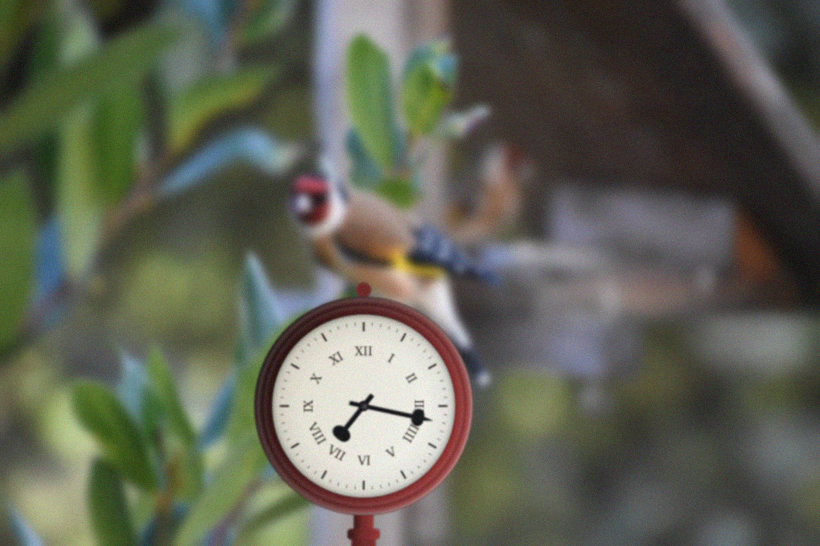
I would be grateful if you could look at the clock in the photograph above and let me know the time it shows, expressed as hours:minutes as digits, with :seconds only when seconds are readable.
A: 7:17
